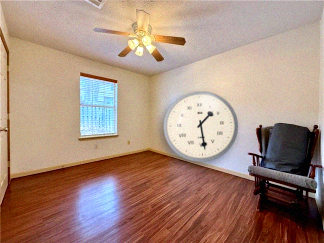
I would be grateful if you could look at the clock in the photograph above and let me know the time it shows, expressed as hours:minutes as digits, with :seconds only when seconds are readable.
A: 1:29
